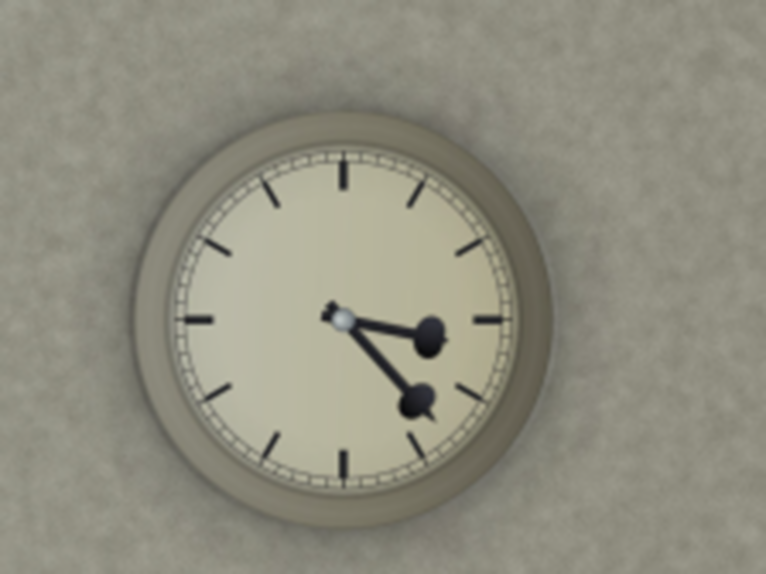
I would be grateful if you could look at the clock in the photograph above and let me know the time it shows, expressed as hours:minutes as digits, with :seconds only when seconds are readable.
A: 3:23
